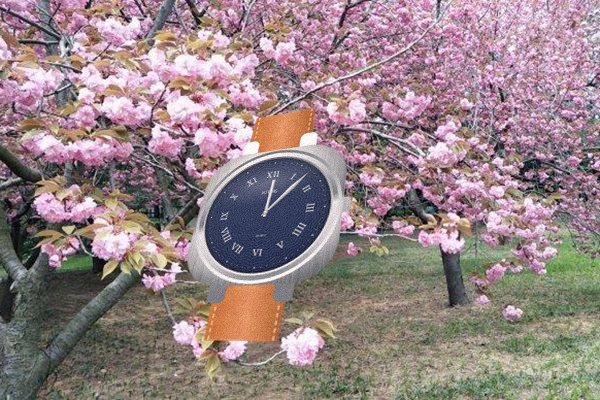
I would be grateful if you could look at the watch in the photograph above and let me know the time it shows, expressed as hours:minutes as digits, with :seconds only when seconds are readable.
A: 12:07
